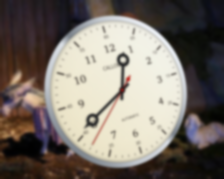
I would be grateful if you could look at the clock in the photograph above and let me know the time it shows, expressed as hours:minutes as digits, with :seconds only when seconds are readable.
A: 12:40:38
